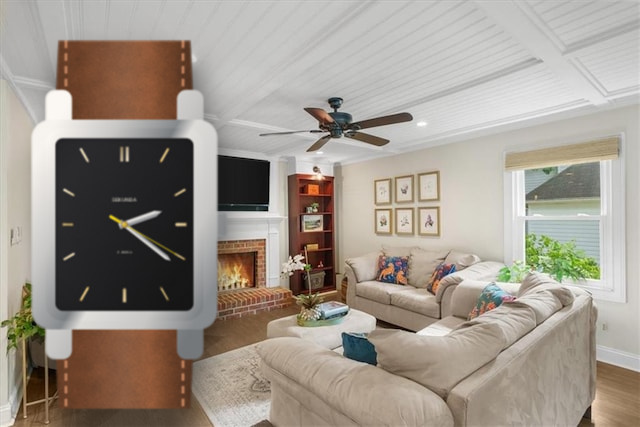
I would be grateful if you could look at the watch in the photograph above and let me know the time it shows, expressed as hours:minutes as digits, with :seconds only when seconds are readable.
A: 2:21:20
